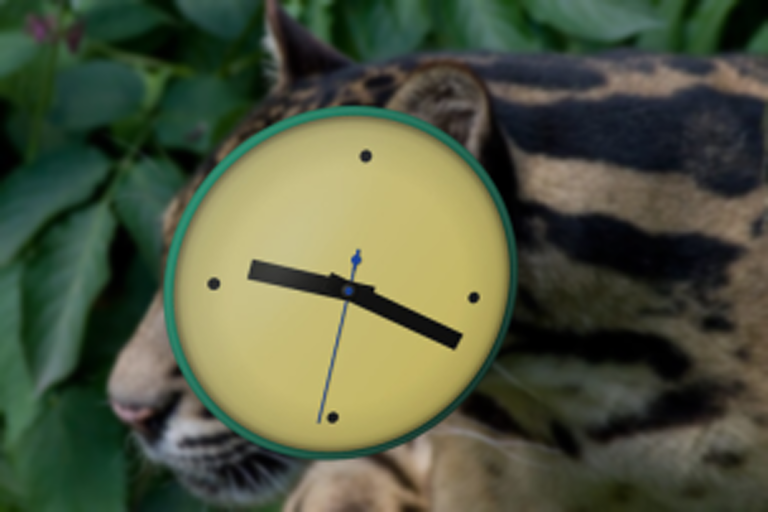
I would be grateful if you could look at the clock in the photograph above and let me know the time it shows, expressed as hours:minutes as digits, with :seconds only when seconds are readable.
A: 9:18:31
